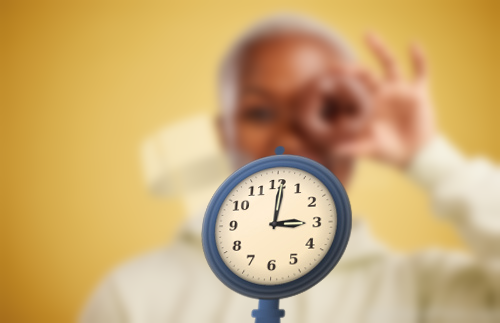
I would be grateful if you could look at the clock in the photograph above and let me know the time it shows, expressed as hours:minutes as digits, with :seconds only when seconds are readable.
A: 3:01
